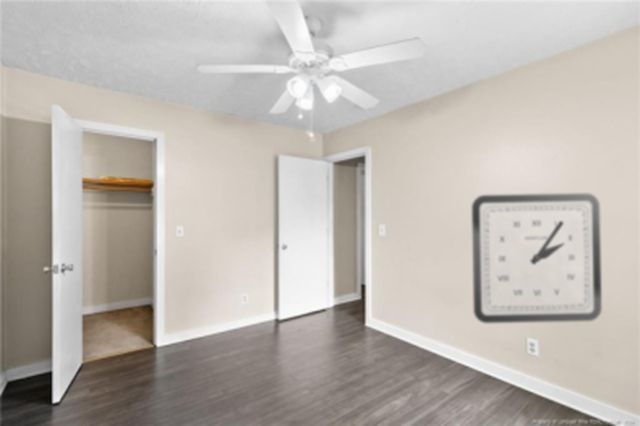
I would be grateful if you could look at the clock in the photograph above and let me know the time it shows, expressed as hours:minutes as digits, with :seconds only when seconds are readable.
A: 2:06
